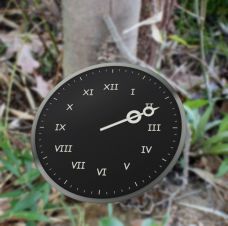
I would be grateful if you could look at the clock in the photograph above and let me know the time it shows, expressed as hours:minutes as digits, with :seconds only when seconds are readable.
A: 2:11
